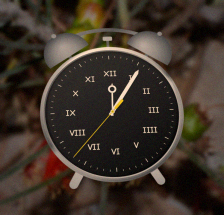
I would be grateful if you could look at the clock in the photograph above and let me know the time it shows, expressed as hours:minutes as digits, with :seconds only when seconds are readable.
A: 12:05:37
